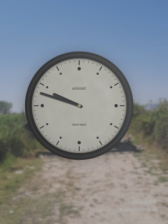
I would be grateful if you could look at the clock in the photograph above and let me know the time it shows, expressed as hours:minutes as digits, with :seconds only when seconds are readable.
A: 9:48
